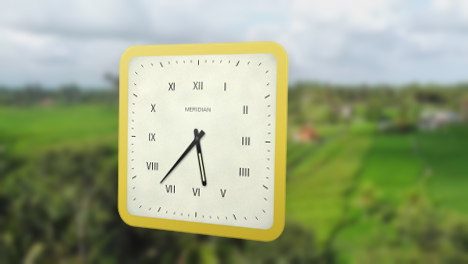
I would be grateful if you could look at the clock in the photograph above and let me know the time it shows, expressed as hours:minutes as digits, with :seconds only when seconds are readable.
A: 5:37
